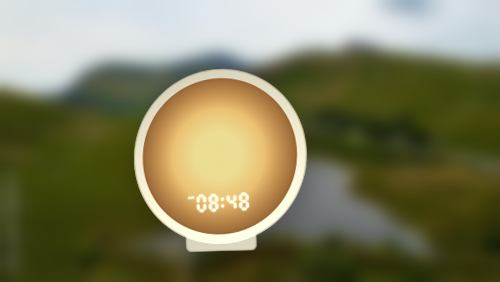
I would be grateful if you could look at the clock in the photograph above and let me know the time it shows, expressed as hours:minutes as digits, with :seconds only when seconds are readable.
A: 8:48
